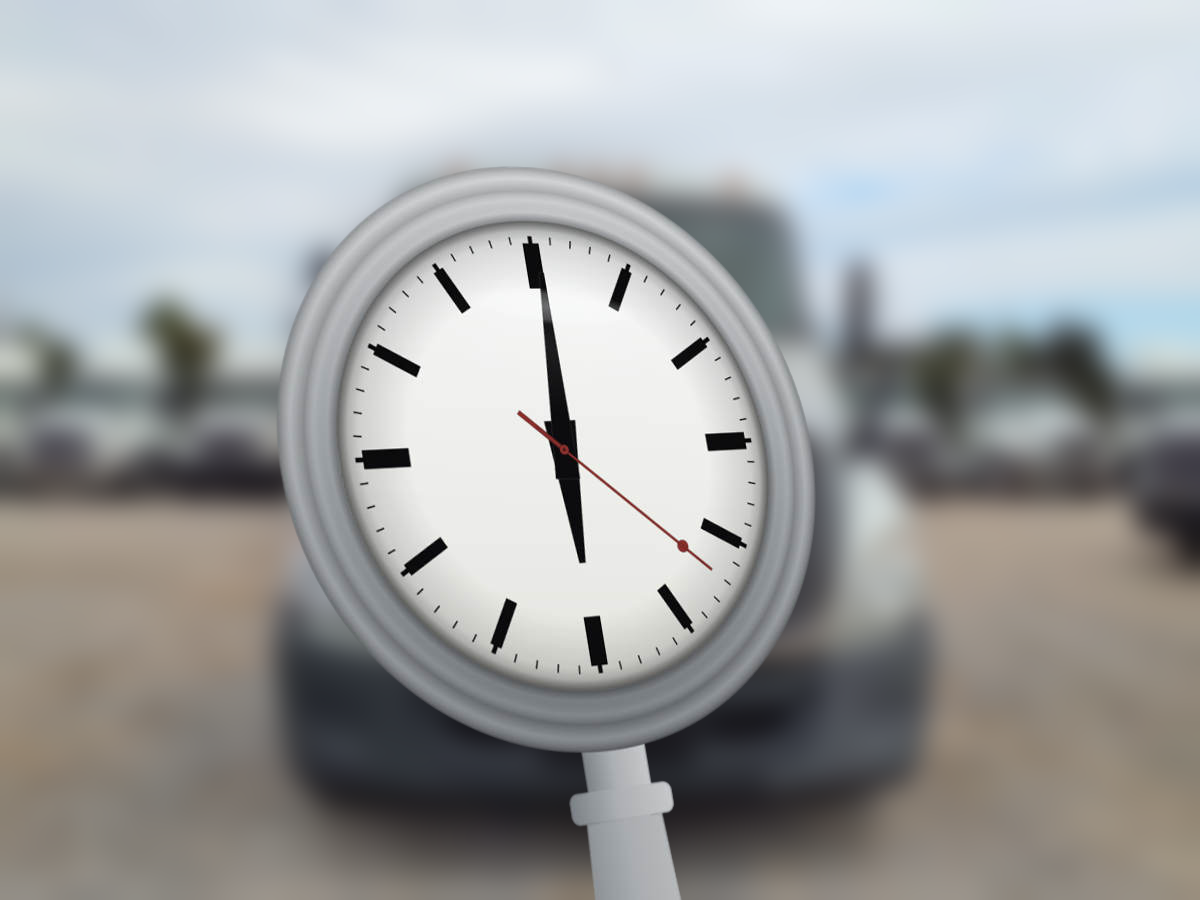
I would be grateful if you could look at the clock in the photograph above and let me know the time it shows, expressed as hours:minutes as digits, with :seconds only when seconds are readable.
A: 6:00:22
